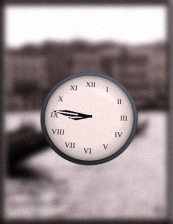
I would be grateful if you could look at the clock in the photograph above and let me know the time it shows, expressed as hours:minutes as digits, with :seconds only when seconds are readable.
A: 8:46
